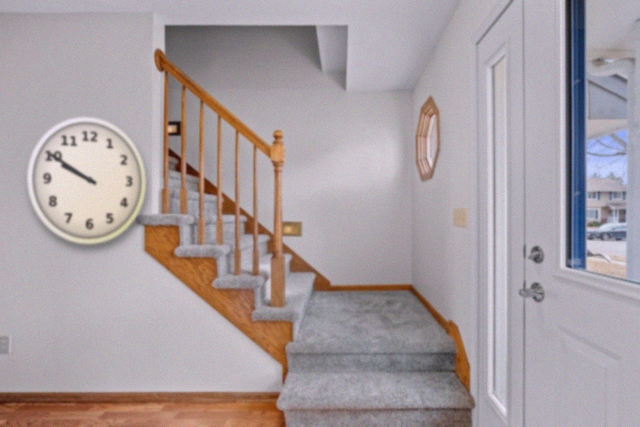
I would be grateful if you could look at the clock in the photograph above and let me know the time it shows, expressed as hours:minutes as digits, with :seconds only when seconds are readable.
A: 9:50
